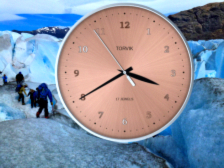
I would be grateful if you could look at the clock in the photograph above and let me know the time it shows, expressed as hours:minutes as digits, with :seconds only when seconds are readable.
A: 3:39:54
